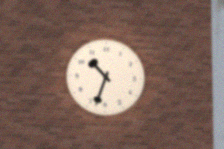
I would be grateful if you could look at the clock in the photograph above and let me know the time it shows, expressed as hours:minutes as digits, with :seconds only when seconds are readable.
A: 10:33
